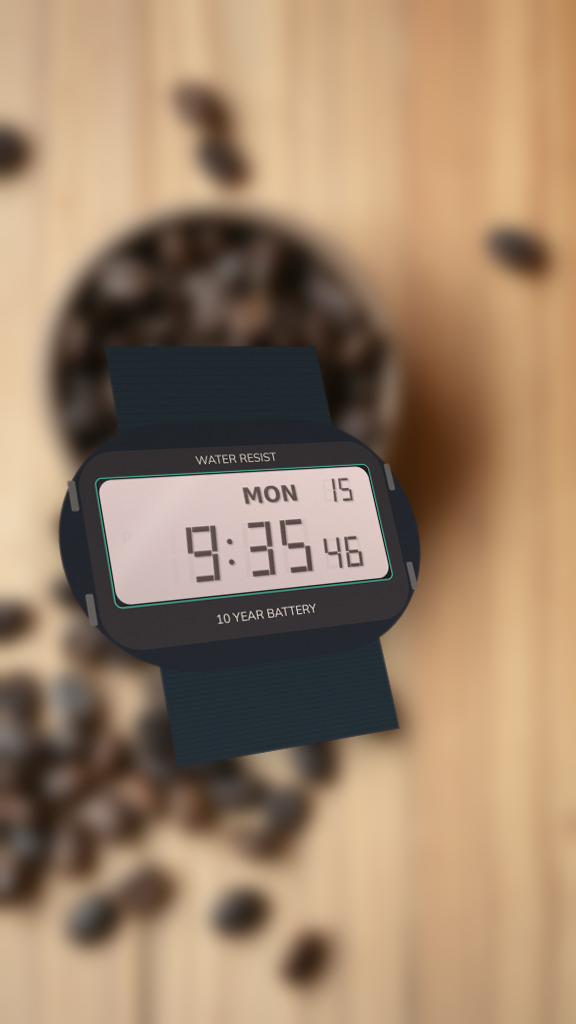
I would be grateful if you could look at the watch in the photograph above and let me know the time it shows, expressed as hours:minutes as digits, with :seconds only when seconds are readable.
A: 9:35:46
